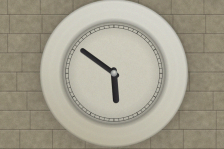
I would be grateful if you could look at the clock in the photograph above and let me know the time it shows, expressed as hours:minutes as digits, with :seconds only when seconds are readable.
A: 5:51
